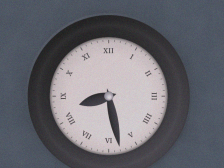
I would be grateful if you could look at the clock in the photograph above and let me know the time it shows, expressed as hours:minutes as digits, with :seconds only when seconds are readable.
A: 8:28
